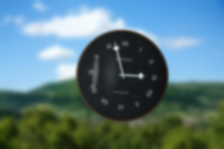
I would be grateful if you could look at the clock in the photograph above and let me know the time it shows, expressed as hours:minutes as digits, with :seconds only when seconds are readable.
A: 2:57
